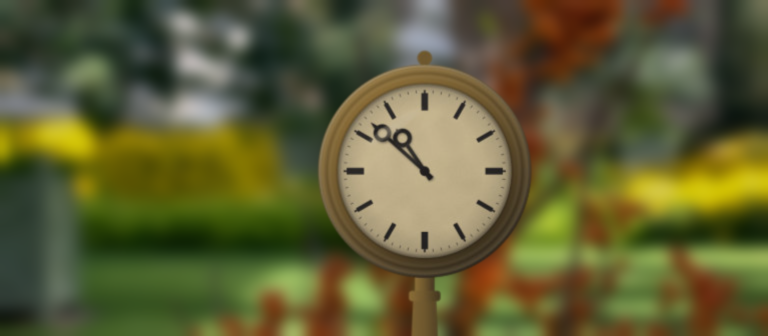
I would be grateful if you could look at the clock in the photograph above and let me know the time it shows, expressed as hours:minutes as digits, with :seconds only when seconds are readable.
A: 10:52
